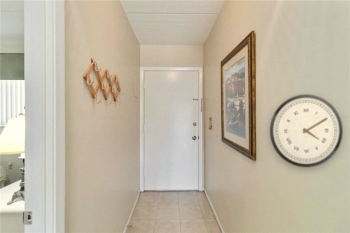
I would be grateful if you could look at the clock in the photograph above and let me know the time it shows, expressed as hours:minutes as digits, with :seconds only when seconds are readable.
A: 4:10
